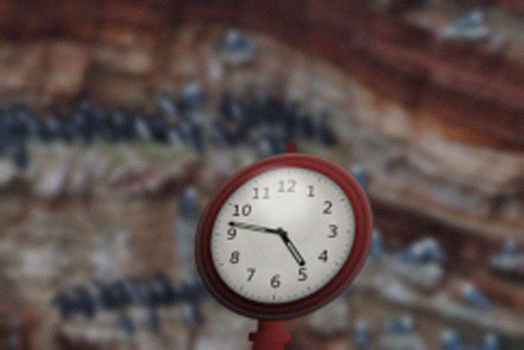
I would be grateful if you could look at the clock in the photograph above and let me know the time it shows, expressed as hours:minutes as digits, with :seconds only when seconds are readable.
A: 4:47
